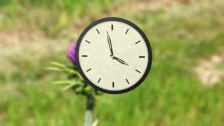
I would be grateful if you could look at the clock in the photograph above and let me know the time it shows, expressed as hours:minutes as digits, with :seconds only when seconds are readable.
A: 3:58
